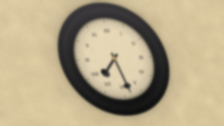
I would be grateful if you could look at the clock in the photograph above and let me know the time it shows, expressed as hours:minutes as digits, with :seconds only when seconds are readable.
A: 7:28
